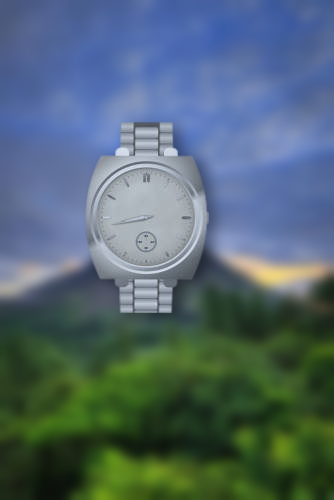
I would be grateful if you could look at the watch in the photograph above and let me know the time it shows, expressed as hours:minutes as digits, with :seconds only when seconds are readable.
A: 8:43
